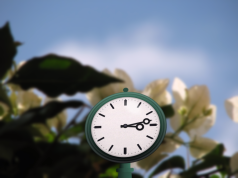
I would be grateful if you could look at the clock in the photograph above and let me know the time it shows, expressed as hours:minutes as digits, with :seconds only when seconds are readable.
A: 3:13
